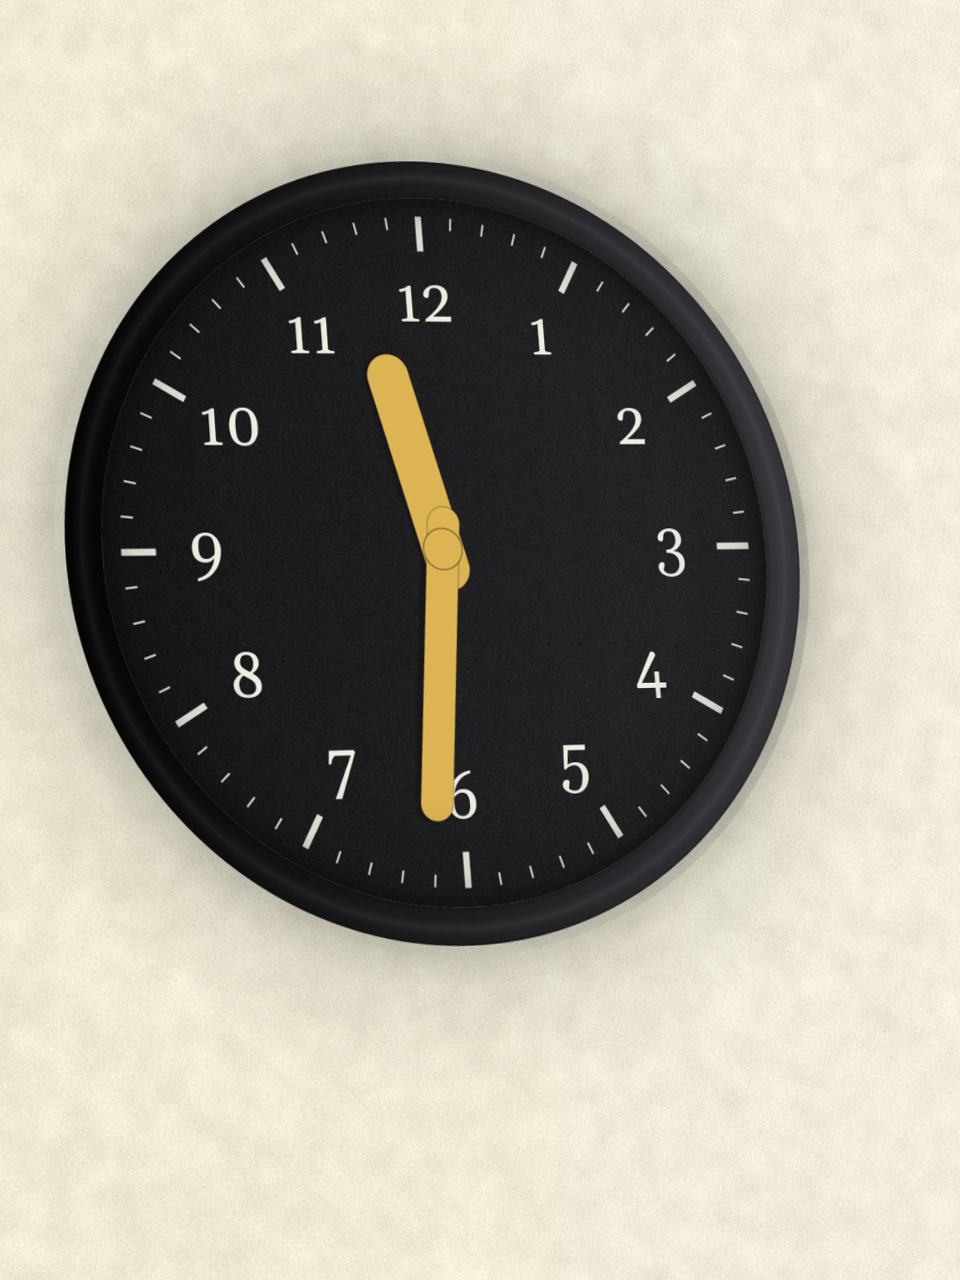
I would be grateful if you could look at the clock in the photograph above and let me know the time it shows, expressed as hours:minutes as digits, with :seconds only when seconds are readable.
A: 11:31
